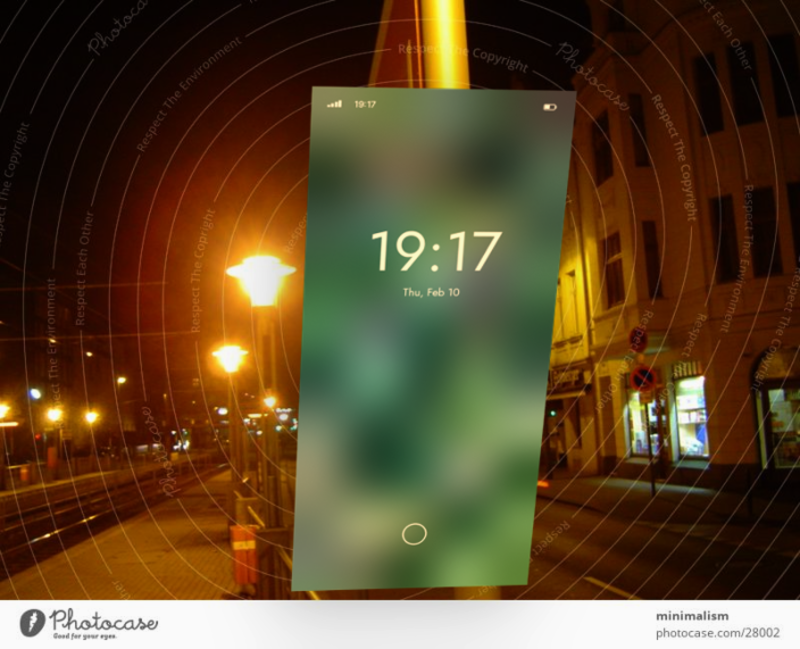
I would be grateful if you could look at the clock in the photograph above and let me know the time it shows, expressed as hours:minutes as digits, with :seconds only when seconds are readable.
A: 19:17
